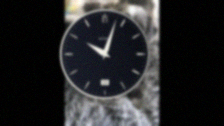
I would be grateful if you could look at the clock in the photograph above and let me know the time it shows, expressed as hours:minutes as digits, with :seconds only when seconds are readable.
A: 10:03
